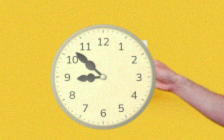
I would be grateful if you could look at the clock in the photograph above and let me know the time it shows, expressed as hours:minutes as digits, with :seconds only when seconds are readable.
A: 8:52
